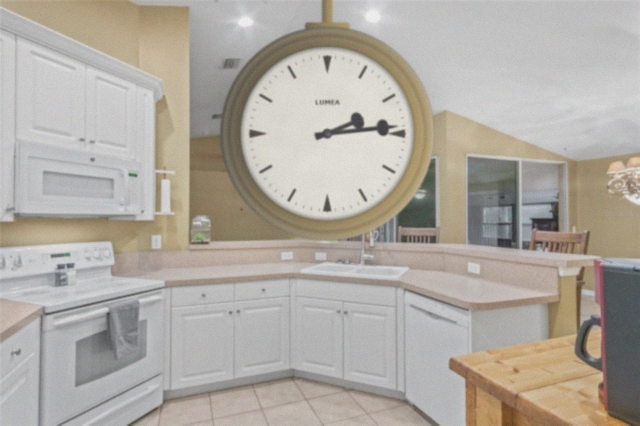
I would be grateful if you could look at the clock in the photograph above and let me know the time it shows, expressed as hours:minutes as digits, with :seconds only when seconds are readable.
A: 2:14
